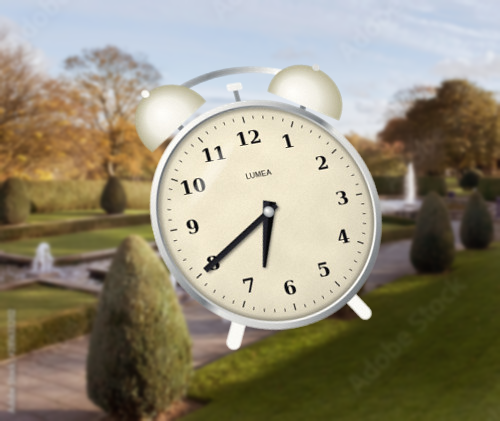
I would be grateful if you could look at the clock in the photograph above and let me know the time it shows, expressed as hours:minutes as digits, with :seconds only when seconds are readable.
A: 6:40
